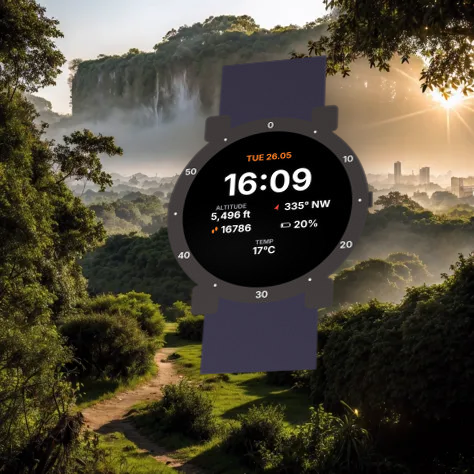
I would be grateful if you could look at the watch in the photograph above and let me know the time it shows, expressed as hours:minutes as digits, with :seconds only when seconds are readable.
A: 16:09
